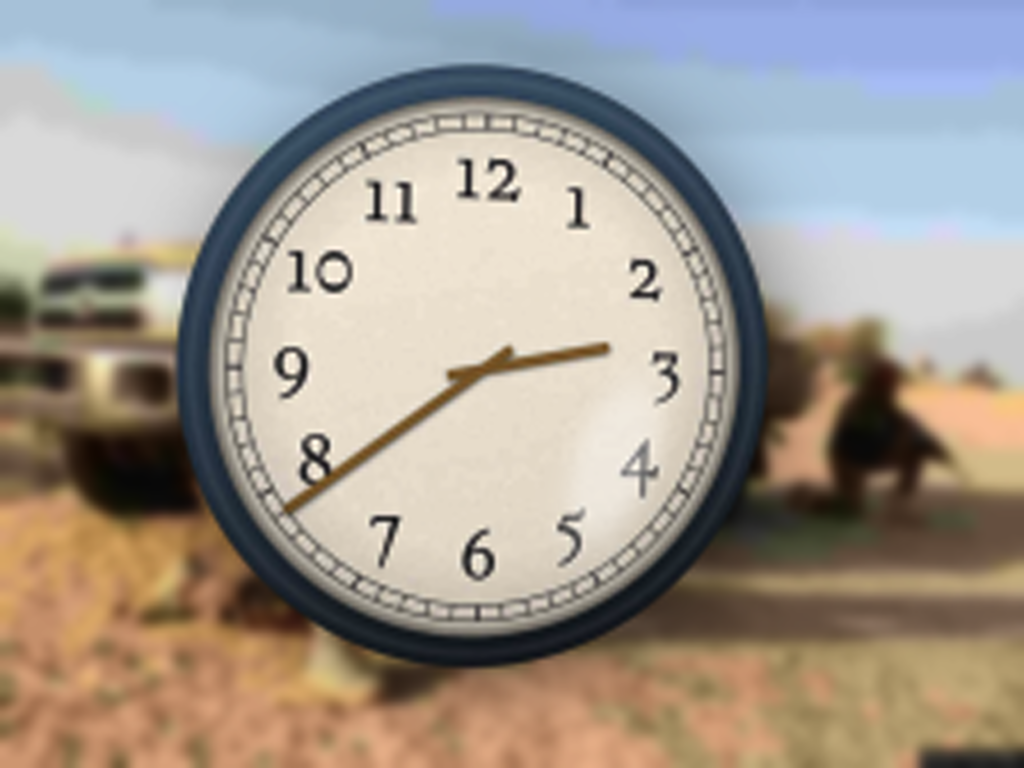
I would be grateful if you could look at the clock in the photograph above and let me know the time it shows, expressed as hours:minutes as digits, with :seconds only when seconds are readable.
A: 2:39
